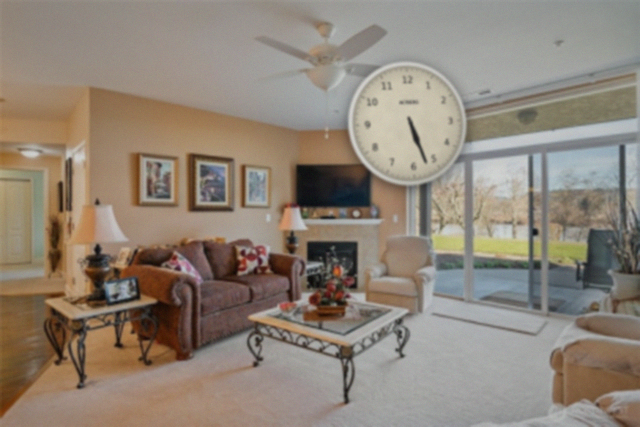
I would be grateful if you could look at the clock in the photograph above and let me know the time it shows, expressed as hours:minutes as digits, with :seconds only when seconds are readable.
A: 5:27
